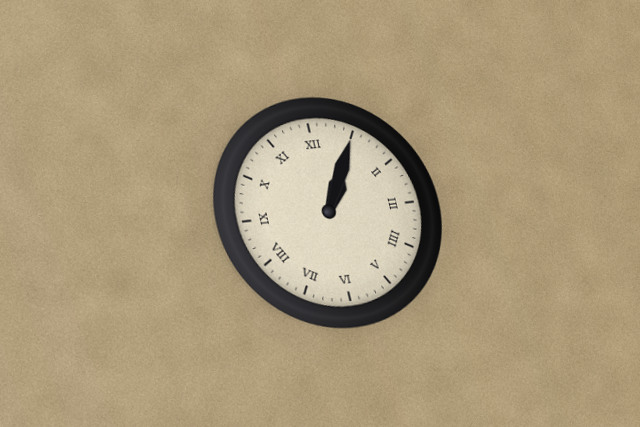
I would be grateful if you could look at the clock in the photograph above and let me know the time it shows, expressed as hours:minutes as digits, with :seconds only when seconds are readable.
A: 1:05
